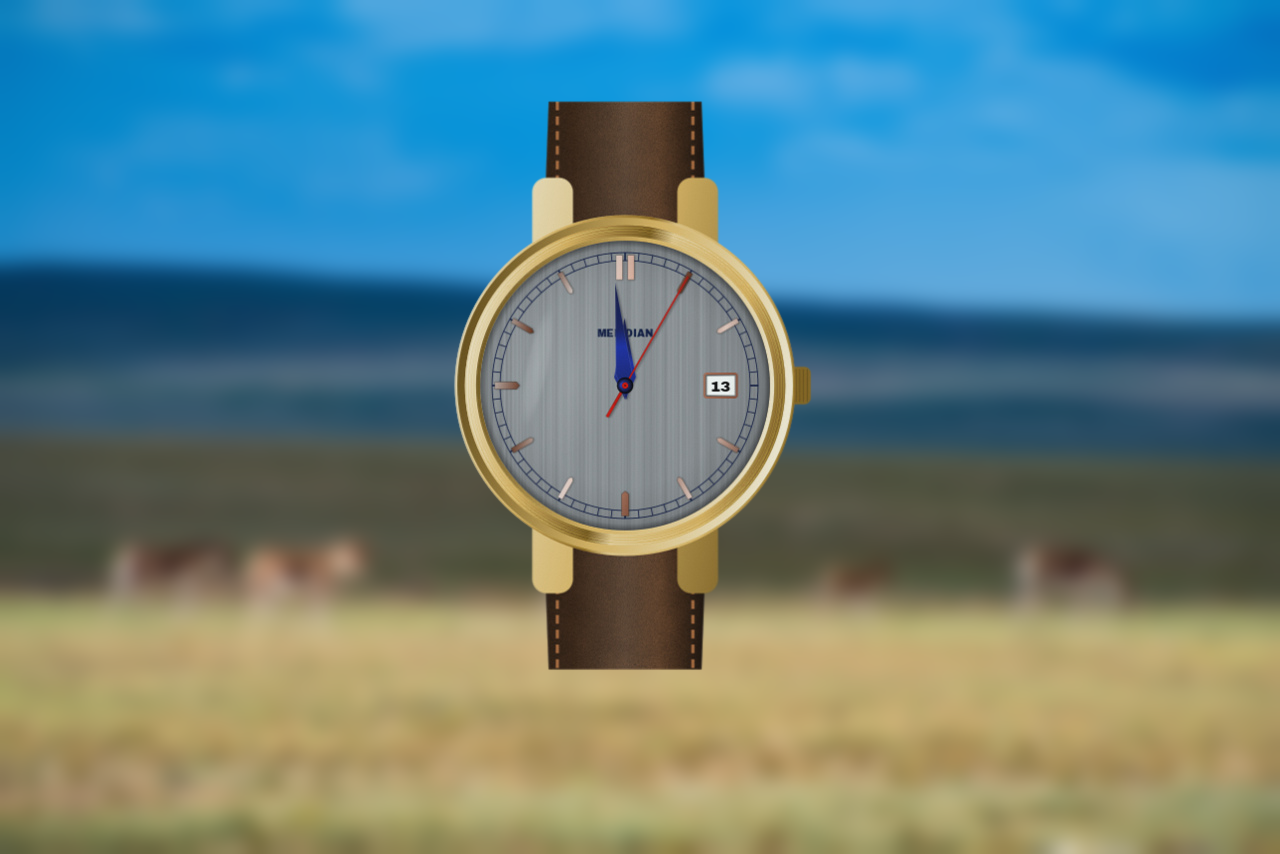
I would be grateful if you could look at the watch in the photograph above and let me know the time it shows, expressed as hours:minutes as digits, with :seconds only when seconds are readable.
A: 11:59:05
